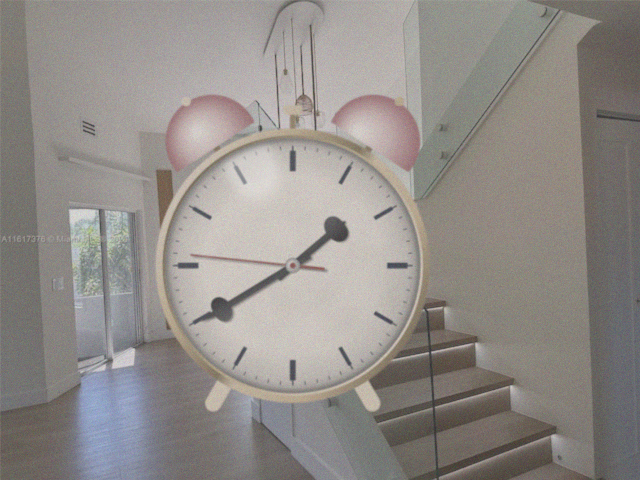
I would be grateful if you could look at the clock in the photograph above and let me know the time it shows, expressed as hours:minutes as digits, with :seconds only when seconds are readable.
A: 1:39:46
